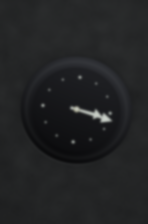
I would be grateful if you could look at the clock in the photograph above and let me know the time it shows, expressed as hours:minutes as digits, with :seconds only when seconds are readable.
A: 3:17
